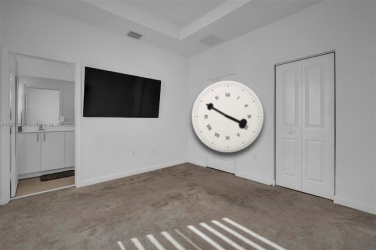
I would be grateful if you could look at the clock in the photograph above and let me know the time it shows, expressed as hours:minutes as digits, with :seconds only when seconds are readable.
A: 3:50
